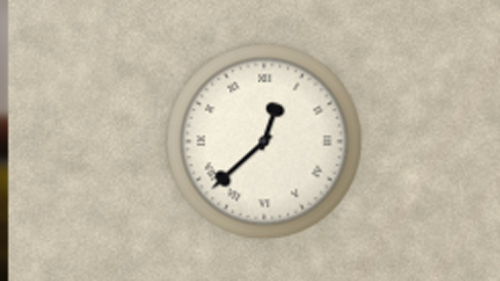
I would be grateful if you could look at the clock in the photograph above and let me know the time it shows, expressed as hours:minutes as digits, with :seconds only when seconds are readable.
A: 12:38
